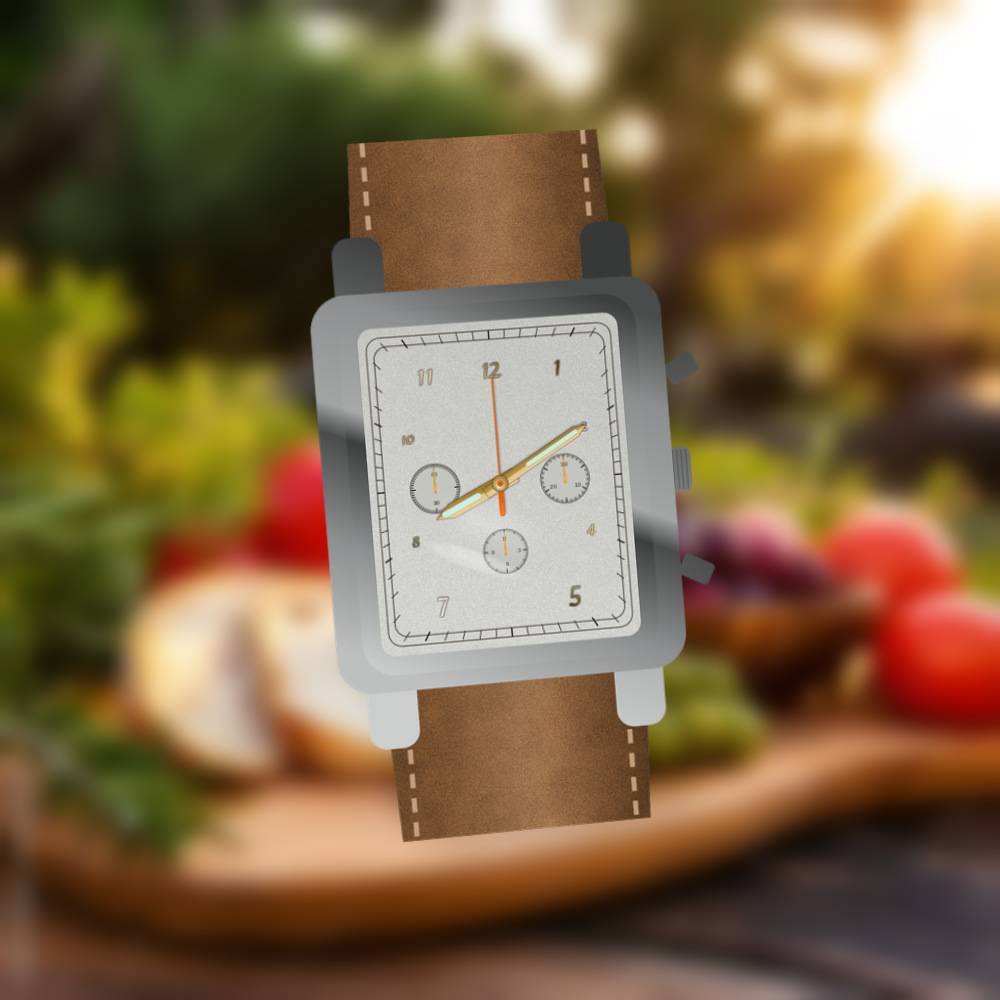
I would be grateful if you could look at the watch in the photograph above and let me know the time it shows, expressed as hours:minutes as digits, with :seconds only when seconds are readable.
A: 8:10
